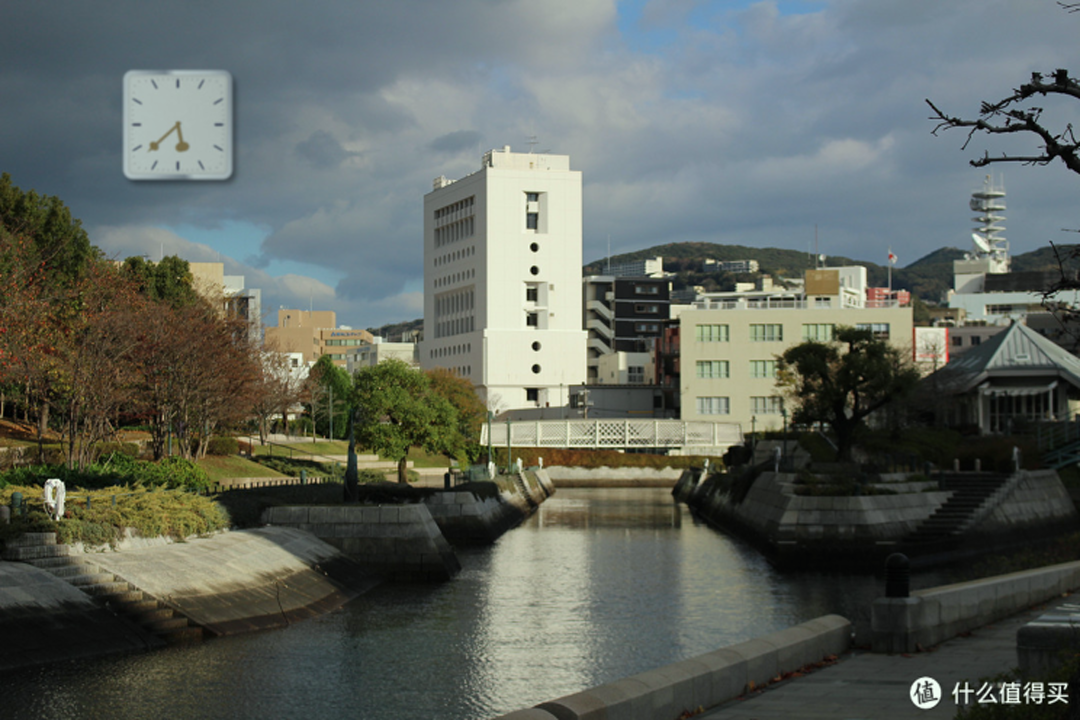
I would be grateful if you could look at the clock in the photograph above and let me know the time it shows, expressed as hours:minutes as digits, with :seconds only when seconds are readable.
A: 5:38
